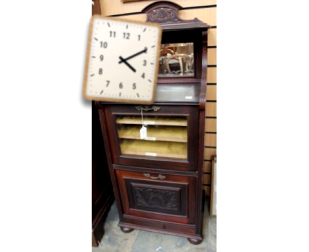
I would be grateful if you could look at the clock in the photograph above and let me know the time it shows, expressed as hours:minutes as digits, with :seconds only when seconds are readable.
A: 4:10
